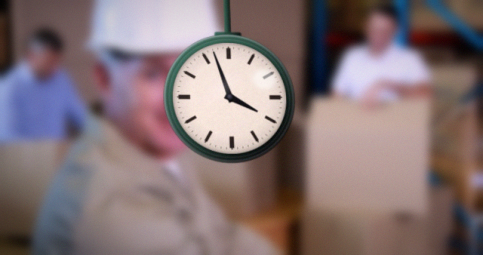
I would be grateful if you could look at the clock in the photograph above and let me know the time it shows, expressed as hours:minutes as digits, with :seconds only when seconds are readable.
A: 3:57
